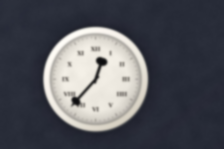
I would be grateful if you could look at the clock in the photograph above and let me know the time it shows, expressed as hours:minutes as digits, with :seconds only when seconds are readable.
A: 12:37
